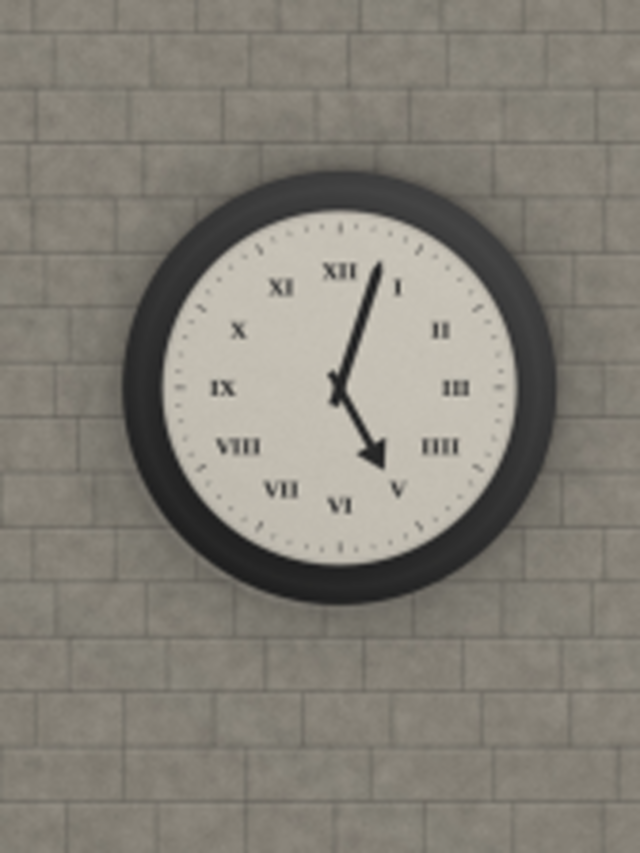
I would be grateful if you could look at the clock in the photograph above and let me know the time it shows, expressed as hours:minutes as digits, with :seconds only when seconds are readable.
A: 5:03
